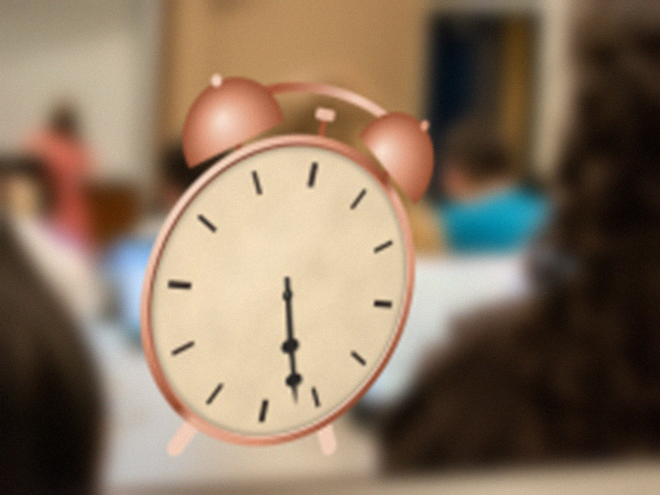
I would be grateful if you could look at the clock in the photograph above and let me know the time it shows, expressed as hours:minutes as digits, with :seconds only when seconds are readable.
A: 5:27
